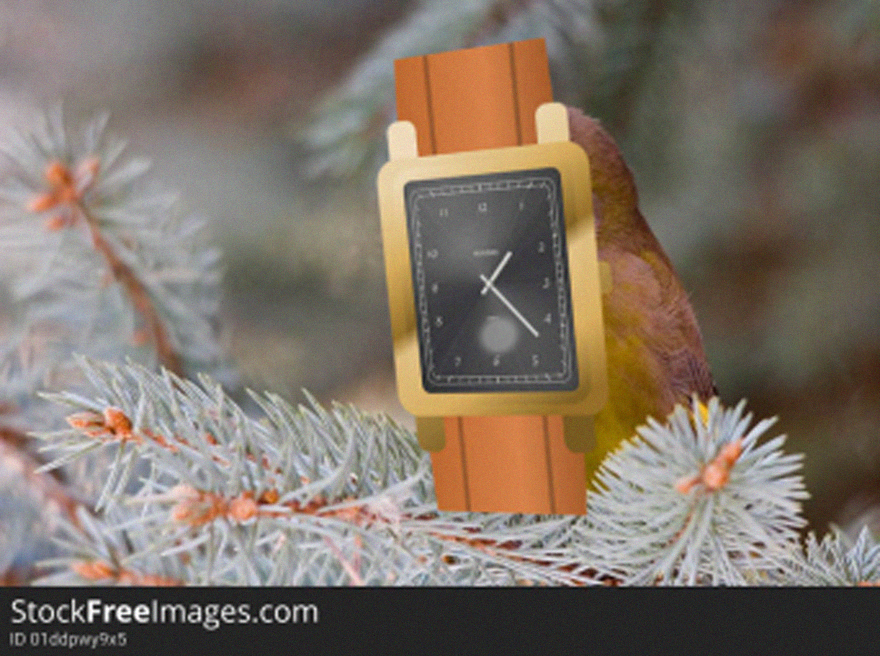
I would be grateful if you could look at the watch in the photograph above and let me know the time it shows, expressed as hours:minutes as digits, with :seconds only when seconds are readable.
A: 1:23
